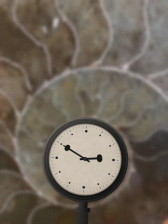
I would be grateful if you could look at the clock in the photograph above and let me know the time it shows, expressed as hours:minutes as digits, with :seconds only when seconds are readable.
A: 2:50
